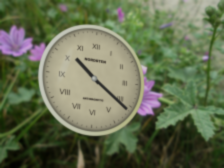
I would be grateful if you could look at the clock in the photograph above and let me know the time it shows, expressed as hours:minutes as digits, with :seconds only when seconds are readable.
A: 10:21
